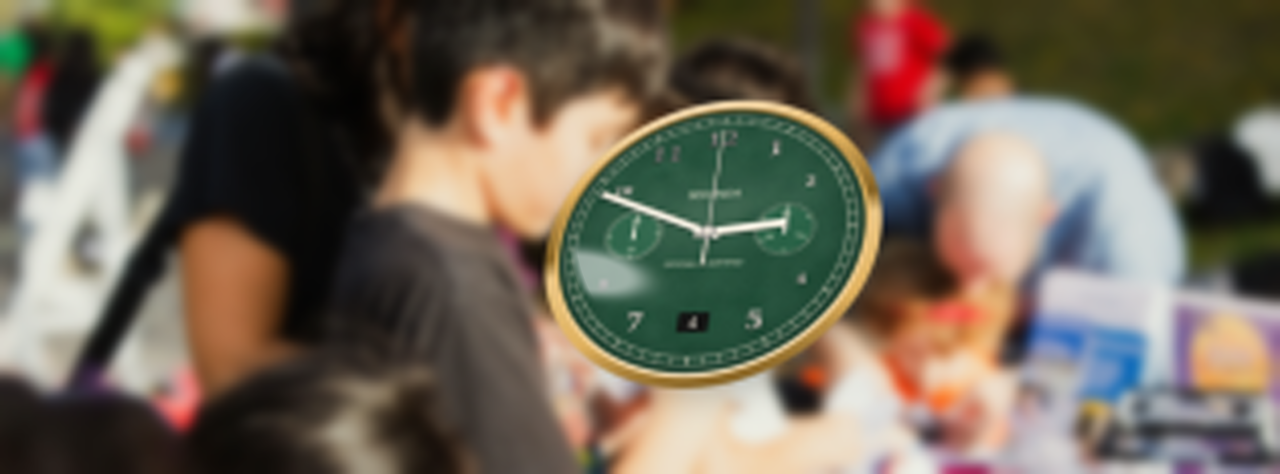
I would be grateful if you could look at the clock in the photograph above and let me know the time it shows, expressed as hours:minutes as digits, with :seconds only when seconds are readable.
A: 2:49
